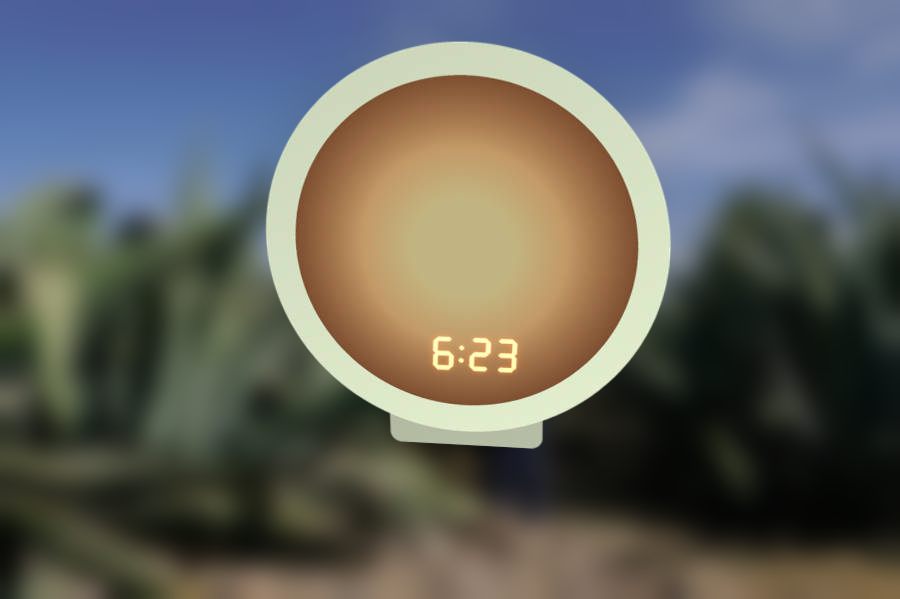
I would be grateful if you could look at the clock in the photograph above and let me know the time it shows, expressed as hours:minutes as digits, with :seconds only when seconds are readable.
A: 6:23
